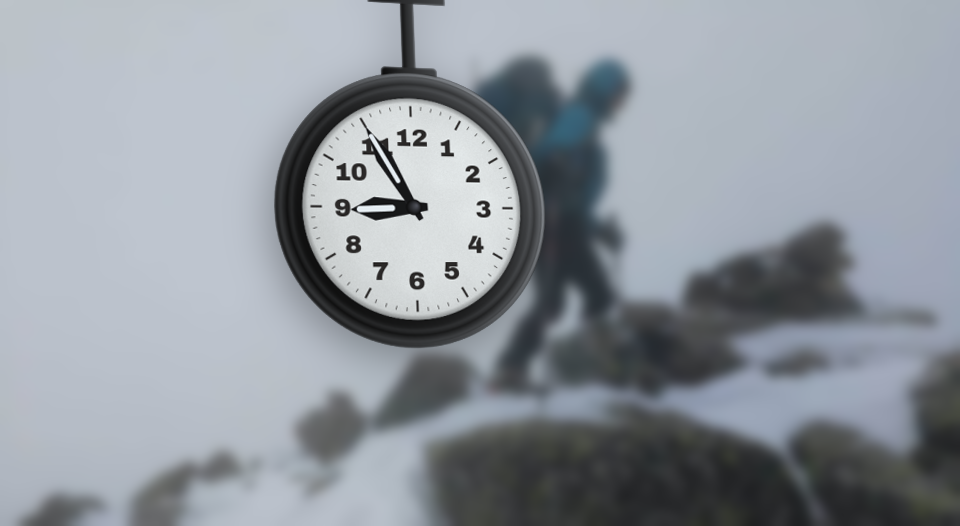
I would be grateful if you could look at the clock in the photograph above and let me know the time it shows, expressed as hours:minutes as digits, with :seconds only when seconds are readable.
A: 8:55
